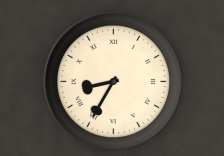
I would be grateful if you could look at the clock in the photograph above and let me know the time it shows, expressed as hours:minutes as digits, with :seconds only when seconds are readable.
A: 8:35
